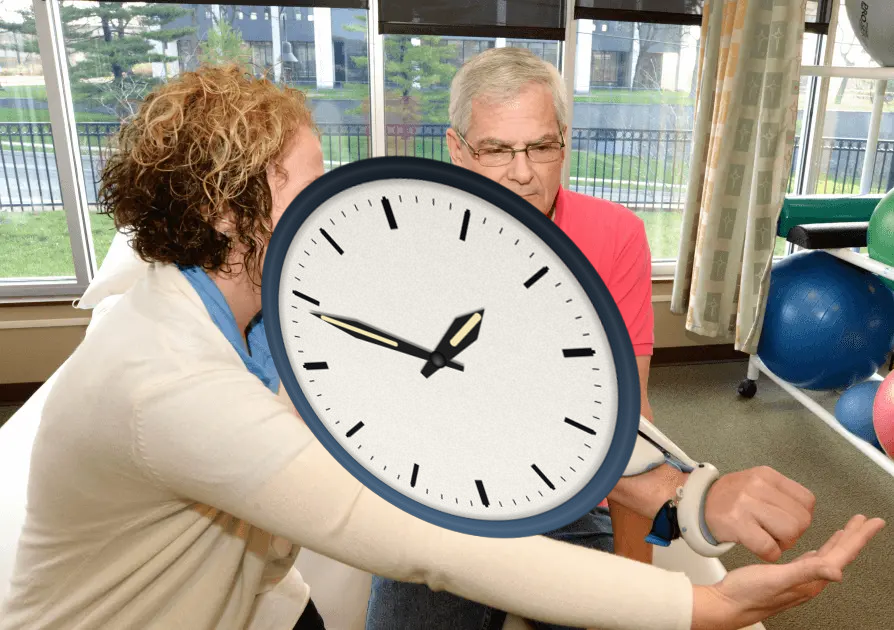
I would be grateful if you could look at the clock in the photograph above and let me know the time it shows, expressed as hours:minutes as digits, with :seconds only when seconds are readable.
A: 1:49
